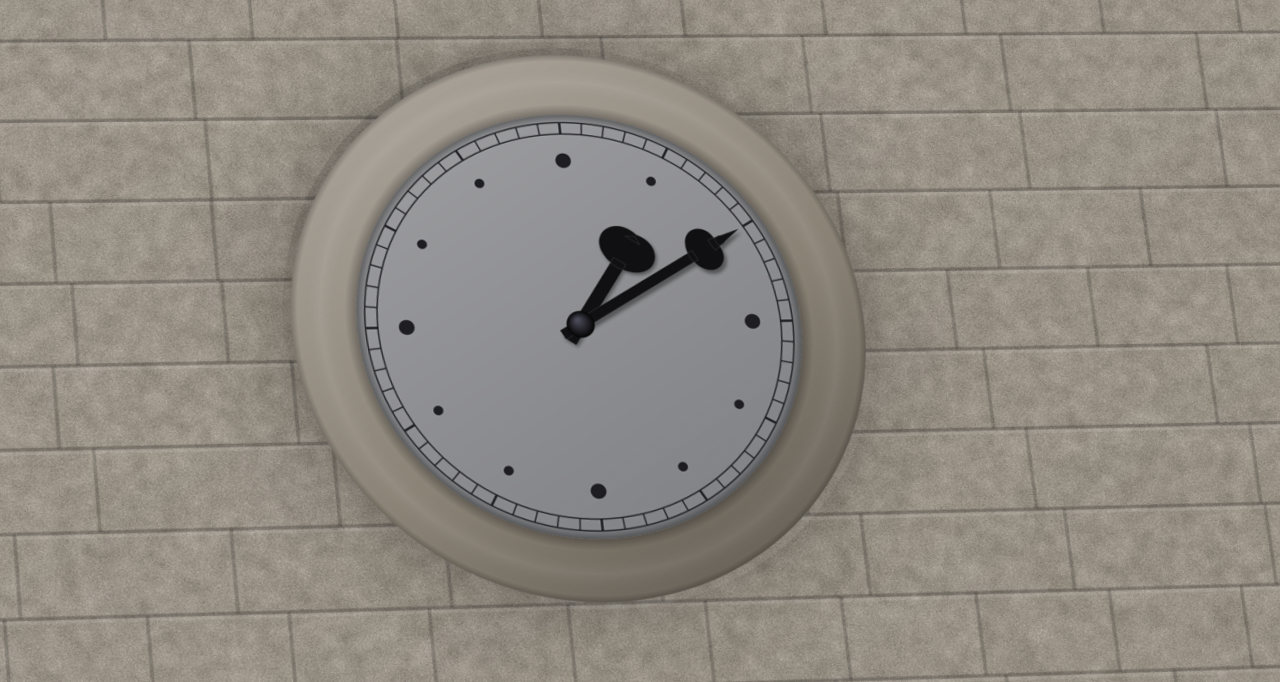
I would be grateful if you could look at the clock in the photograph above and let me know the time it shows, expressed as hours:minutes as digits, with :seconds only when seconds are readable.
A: 1:10
